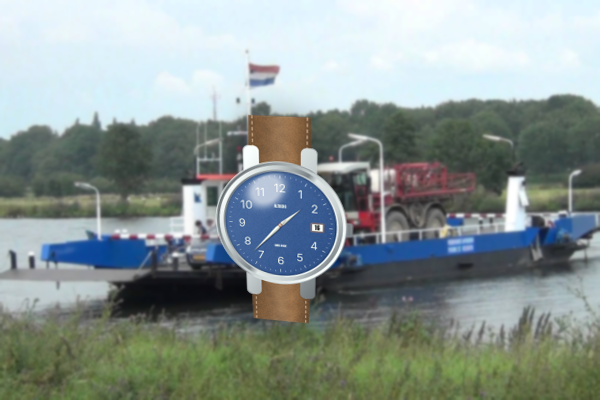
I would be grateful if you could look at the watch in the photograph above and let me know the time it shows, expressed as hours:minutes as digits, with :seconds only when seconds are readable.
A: 1:37
